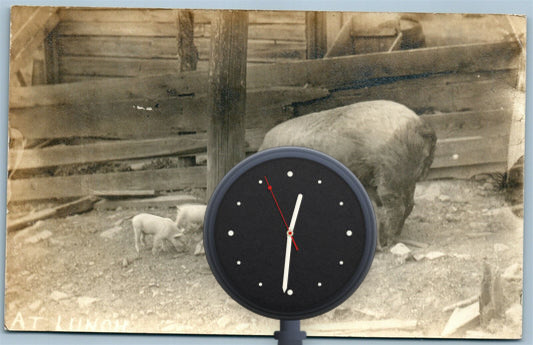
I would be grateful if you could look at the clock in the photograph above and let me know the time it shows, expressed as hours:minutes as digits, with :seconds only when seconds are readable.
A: 12:30:56
